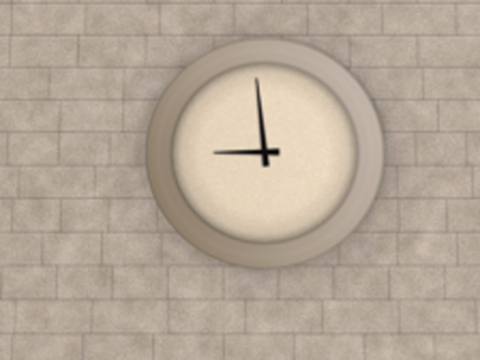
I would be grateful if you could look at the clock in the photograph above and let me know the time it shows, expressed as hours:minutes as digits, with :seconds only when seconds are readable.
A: 8:59
